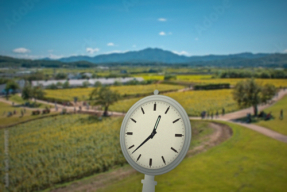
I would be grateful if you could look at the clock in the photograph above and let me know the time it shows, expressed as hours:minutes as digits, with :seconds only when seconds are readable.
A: 12:38
